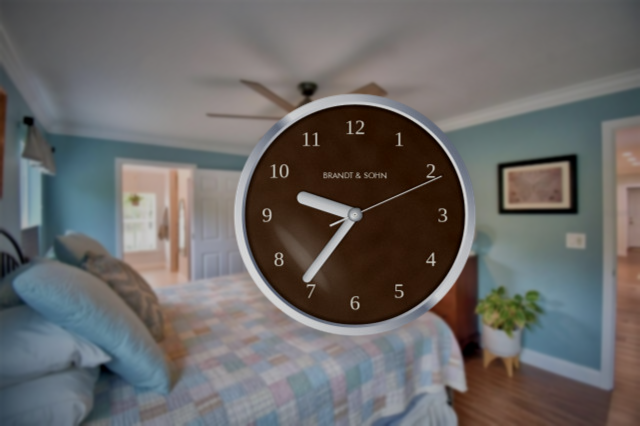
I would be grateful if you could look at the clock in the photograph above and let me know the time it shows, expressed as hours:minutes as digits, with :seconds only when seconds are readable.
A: 9:36:11
